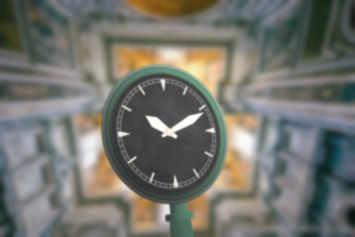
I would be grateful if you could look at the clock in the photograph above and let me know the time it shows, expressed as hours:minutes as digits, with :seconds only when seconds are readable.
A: 10:11
